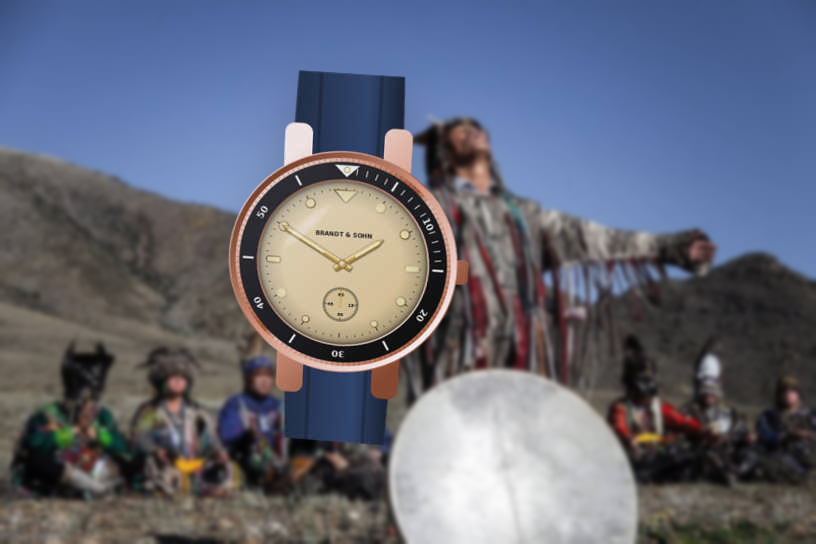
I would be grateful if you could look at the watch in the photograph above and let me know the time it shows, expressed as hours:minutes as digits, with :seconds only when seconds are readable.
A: 1:50
